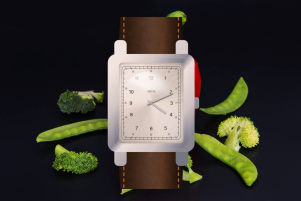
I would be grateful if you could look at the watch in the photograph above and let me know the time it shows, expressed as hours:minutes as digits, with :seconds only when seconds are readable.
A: 4:11
